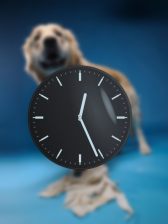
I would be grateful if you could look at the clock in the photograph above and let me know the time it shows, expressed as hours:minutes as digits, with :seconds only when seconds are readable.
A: 12:26
